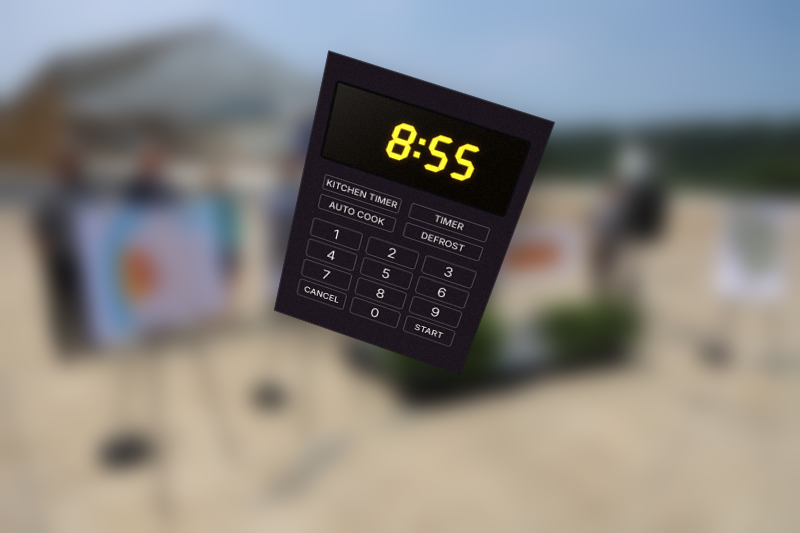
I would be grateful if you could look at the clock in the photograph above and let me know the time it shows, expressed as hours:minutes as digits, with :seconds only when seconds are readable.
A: 8:55
